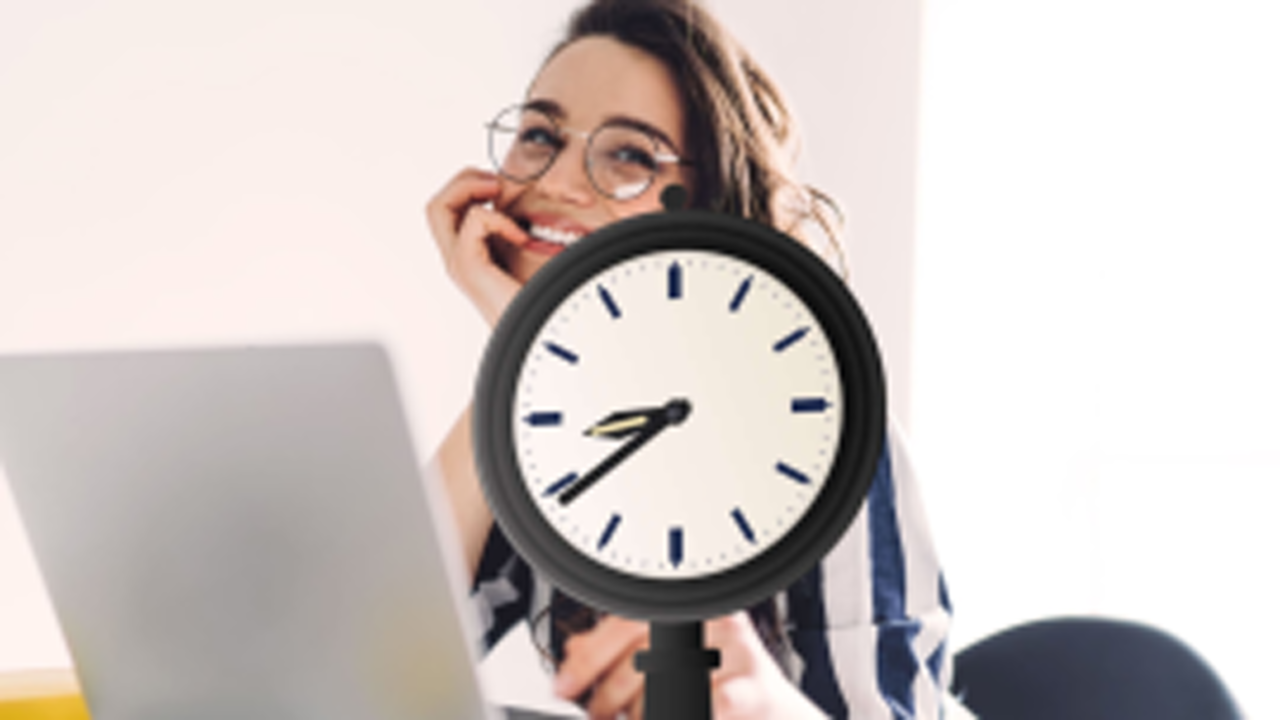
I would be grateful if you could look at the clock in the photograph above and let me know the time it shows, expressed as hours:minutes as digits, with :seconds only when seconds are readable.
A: 8:39
